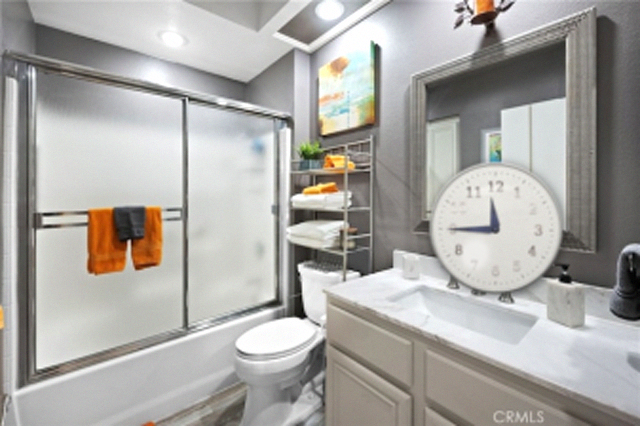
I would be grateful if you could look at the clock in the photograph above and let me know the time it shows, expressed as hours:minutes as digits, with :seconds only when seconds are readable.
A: 11:45
